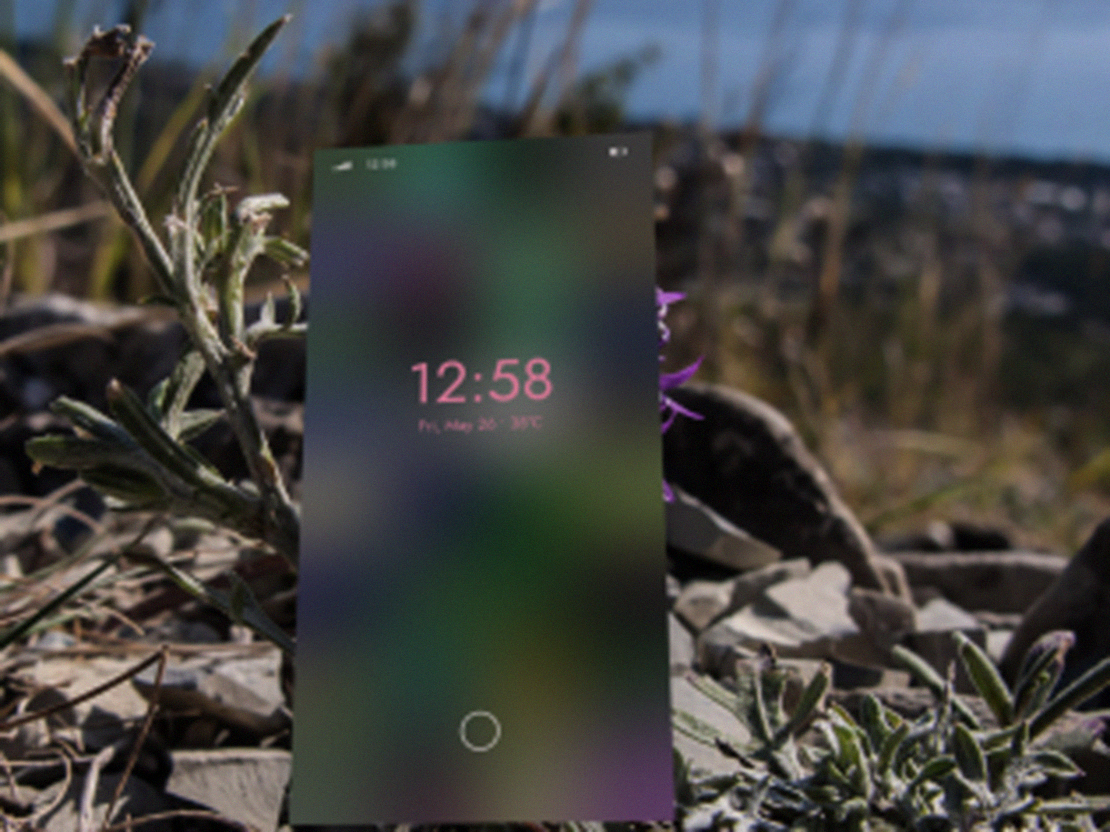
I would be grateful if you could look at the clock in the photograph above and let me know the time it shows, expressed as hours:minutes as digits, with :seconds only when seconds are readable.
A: 12:58
